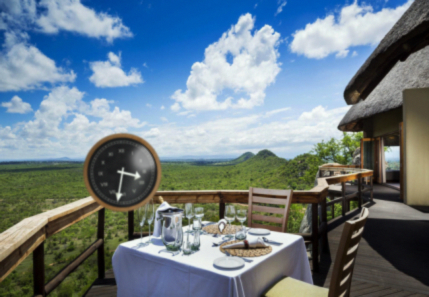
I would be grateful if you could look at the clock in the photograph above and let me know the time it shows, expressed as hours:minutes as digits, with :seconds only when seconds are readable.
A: 3:32
